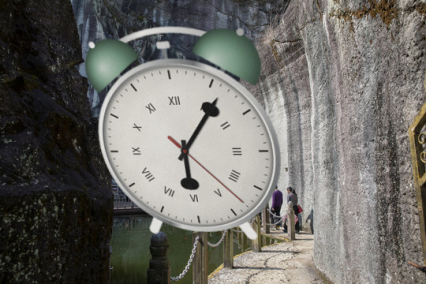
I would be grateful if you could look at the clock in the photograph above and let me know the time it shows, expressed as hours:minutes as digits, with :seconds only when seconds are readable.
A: 6:06:23
